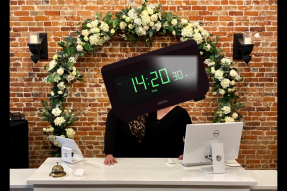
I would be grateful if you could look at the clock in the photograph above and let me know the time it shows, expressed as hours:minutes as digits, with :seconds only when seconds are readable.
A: 14:20:30
